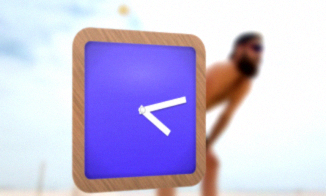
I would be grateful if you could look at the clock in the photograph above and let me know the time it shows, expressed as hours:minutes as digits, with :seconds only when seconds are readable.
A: 4:13
